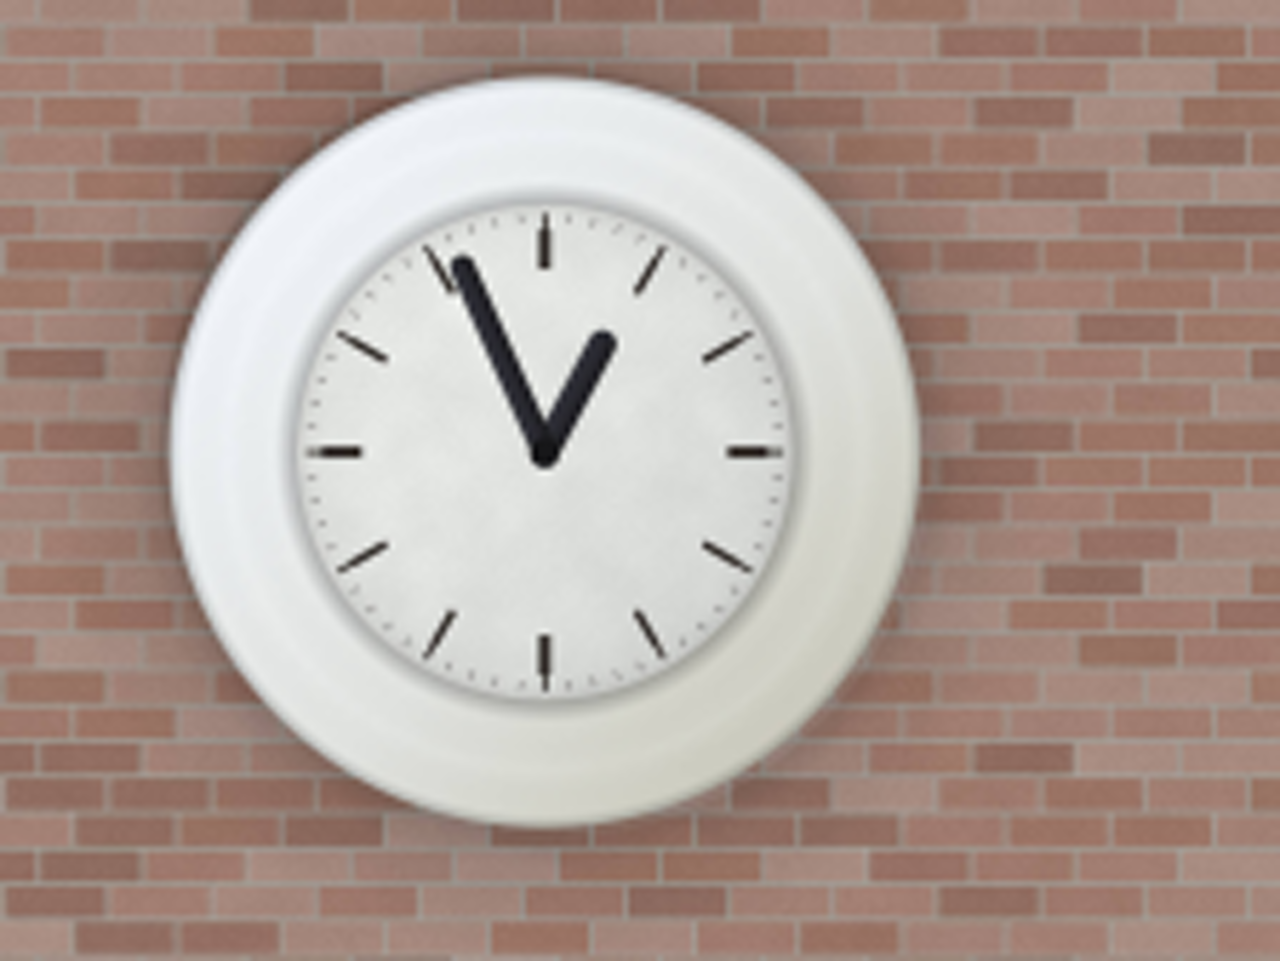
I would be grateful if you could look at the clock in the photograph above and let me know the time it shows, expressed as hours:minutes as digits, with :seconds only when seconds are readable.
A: 12:56
